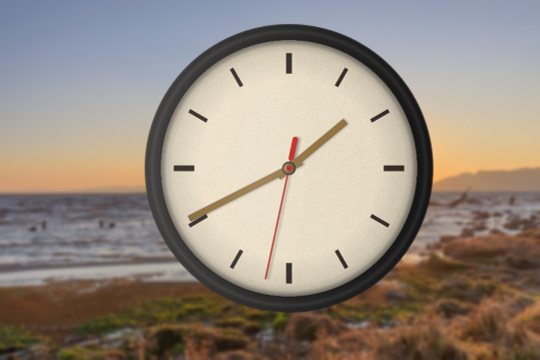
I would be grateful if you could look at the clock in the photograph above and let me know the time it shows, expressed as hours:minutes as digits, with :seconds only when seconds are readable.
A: 1:40:32
